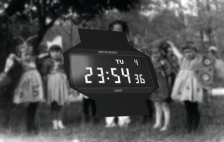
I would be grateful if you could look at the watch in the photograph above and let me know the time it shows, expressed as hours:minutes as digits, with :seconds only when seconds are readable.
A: 23:54:36
